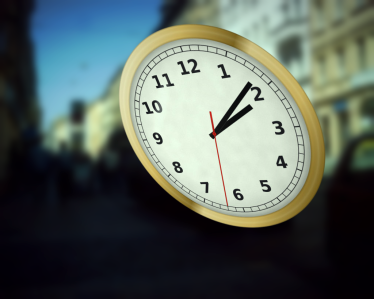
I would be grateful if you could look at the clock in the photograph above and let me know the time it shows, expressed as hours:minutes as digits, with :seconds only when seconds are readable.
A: 2:08:32
